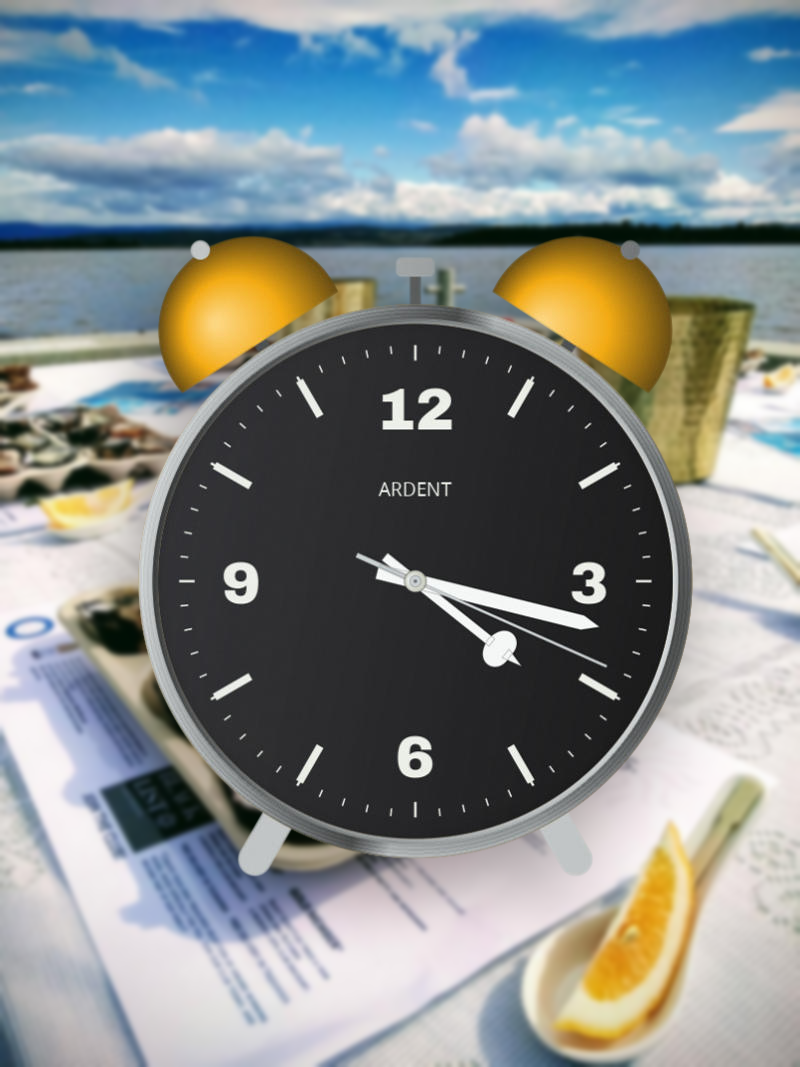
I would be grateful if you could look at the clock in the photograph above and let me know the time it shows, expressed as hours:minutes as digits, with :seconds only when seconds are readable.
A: 4:17:19
